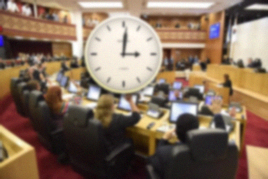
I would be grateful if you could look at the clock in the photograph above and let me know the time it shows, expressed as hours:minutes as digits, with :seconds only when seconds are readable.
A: 3:01
